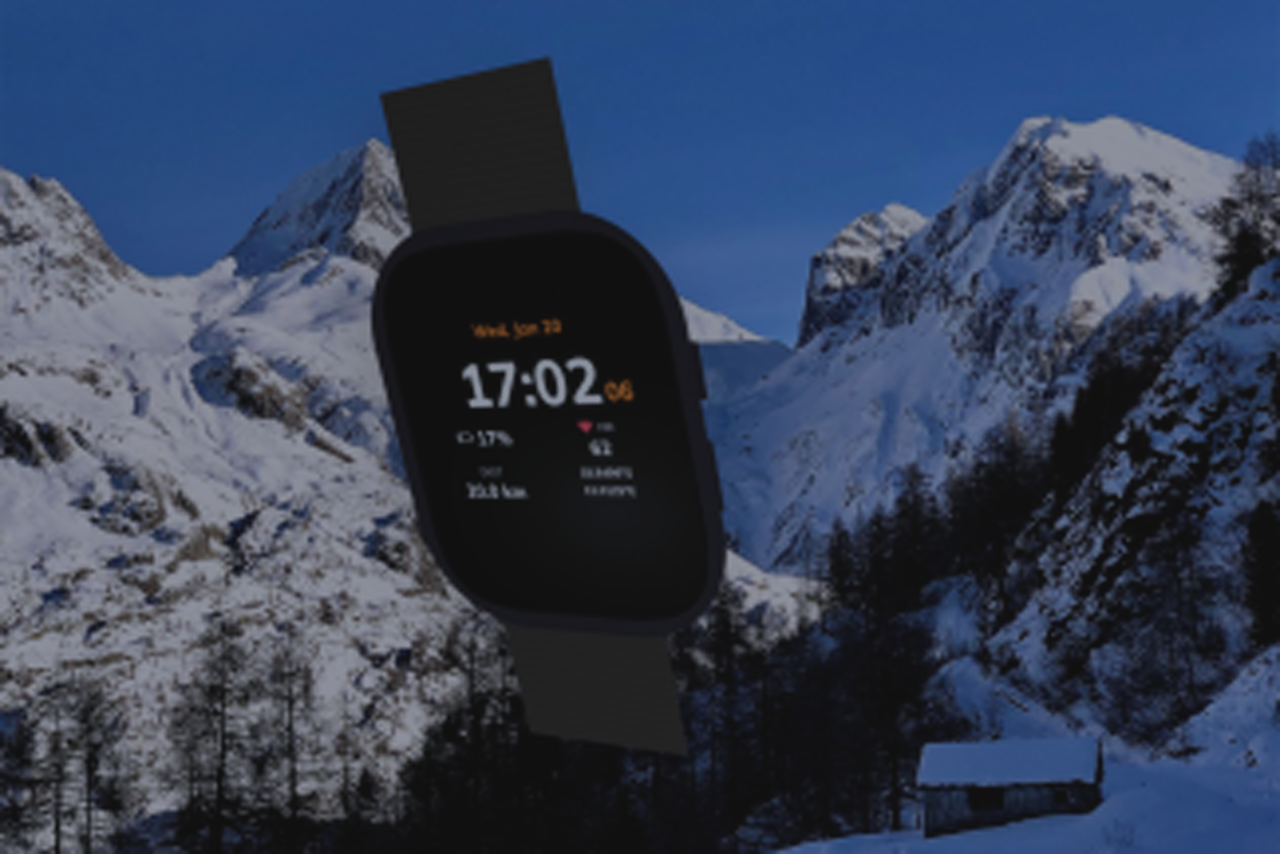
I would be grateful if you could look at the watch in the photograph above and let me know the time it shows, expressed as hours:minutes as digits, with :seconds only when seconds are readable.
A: 17:02
